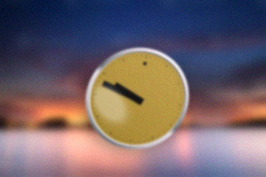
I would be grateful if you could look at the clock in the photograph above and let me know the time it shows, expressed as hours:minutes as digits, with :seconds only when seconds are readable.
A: 9:48
